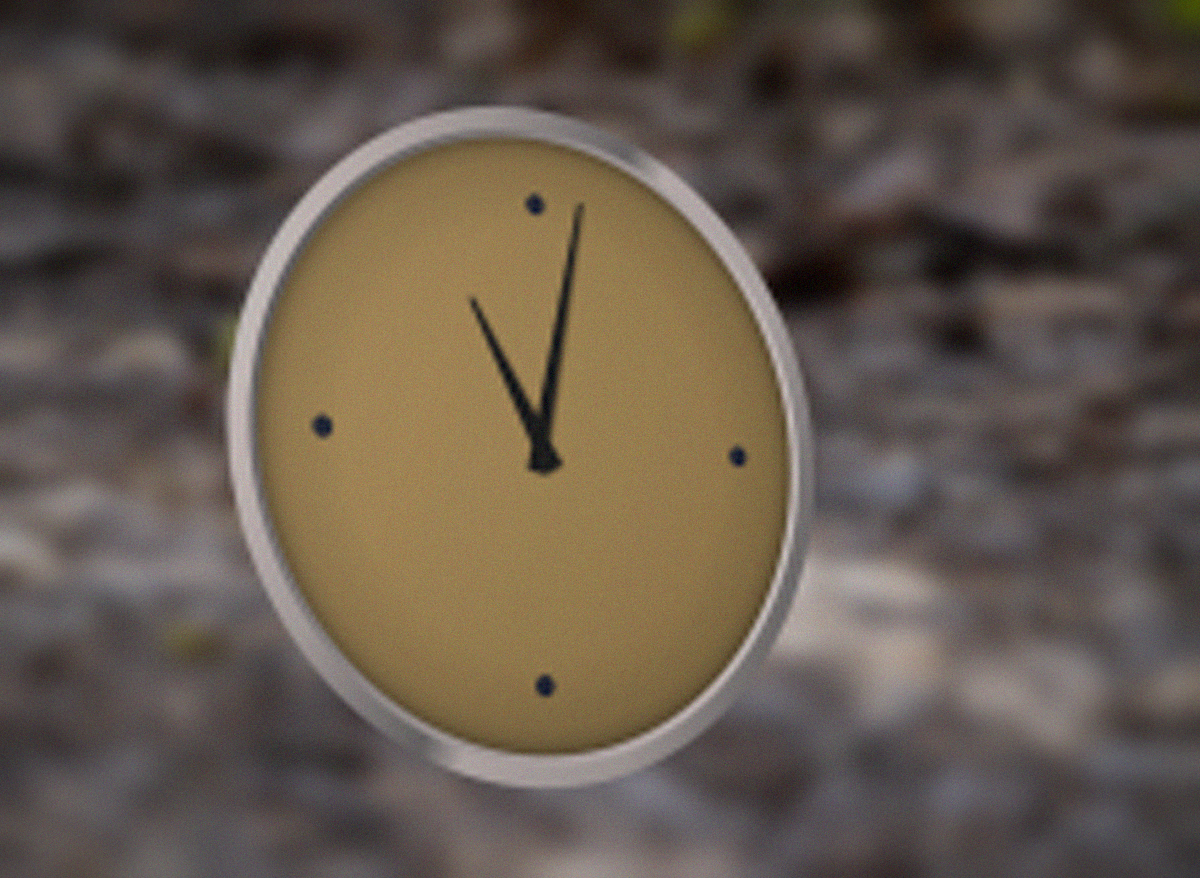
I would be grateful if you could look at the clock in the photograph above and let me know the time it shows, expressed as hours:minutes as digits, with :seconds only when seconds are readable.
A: 11:02
